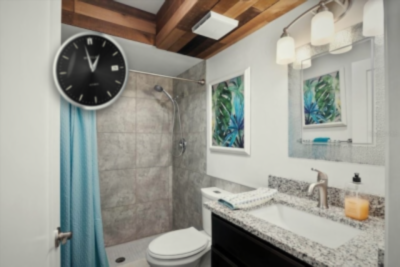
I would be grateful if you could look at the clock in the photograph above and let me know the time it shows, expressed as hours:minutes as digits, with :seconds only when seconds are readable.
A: 12:58
